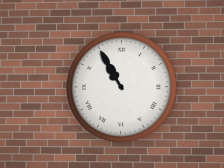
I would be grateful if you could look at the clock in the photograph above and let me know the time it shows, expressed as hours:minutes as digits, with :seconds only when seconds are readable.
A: 10:55
